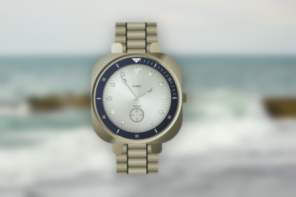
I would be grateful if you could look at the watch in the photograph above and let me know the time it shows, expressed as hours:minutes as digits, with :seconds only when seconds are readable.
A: 1:54
